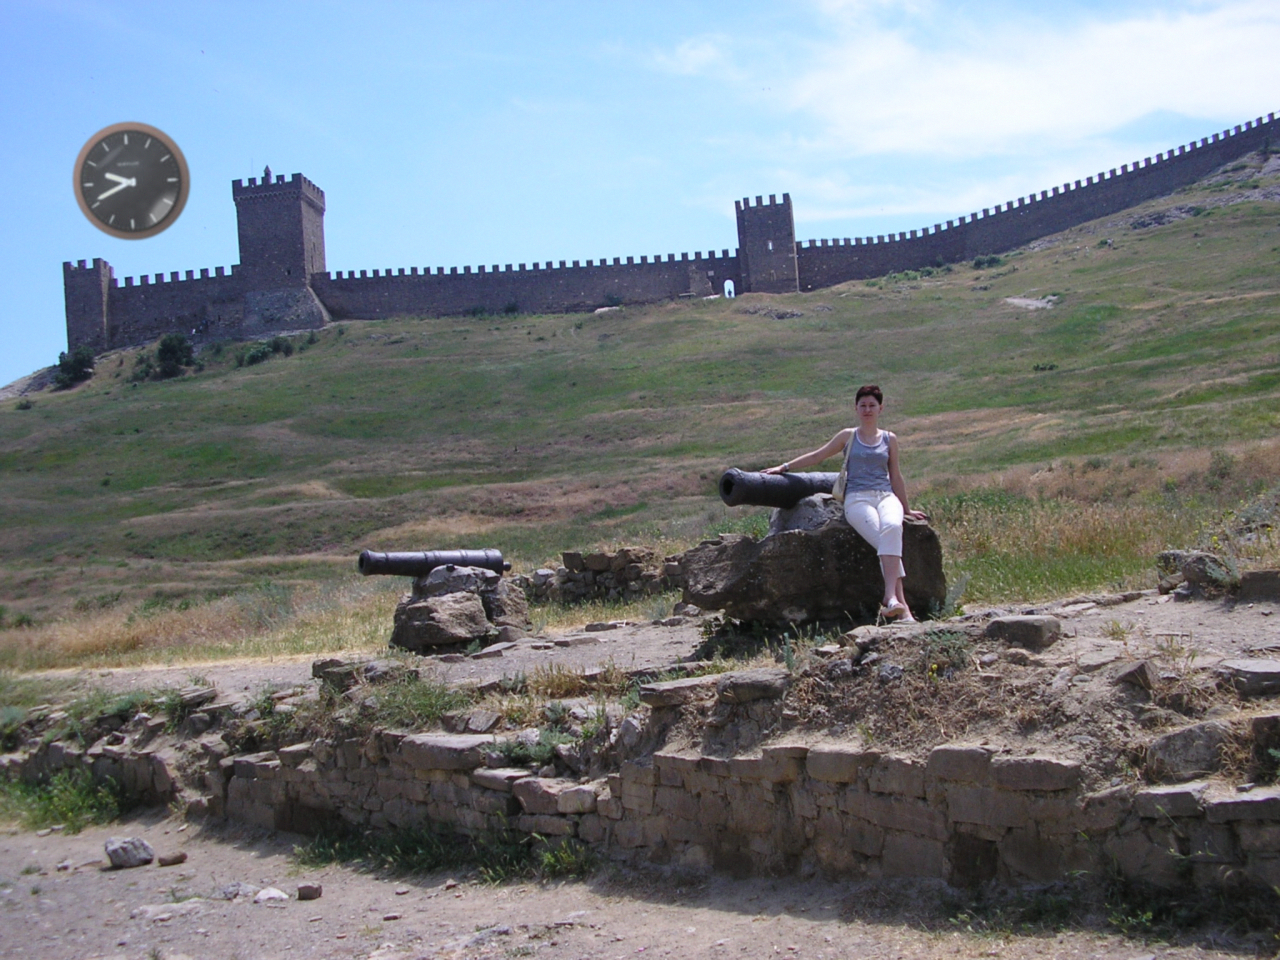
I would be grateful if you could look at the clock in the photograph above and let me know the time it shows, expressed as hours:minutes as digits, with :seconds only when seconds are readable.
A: 9:41
